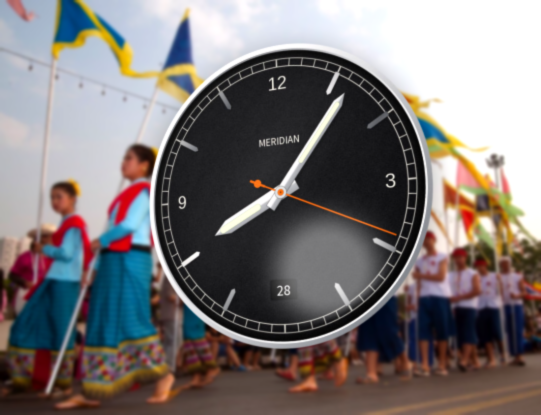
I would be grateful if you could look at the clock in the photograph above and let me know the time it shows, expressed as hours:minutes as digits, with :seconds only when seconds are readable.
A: 8:06:19
